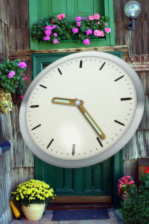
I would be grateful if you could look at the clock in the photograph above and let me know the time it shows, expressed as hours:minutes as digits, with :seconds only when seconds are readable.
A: 9:24
